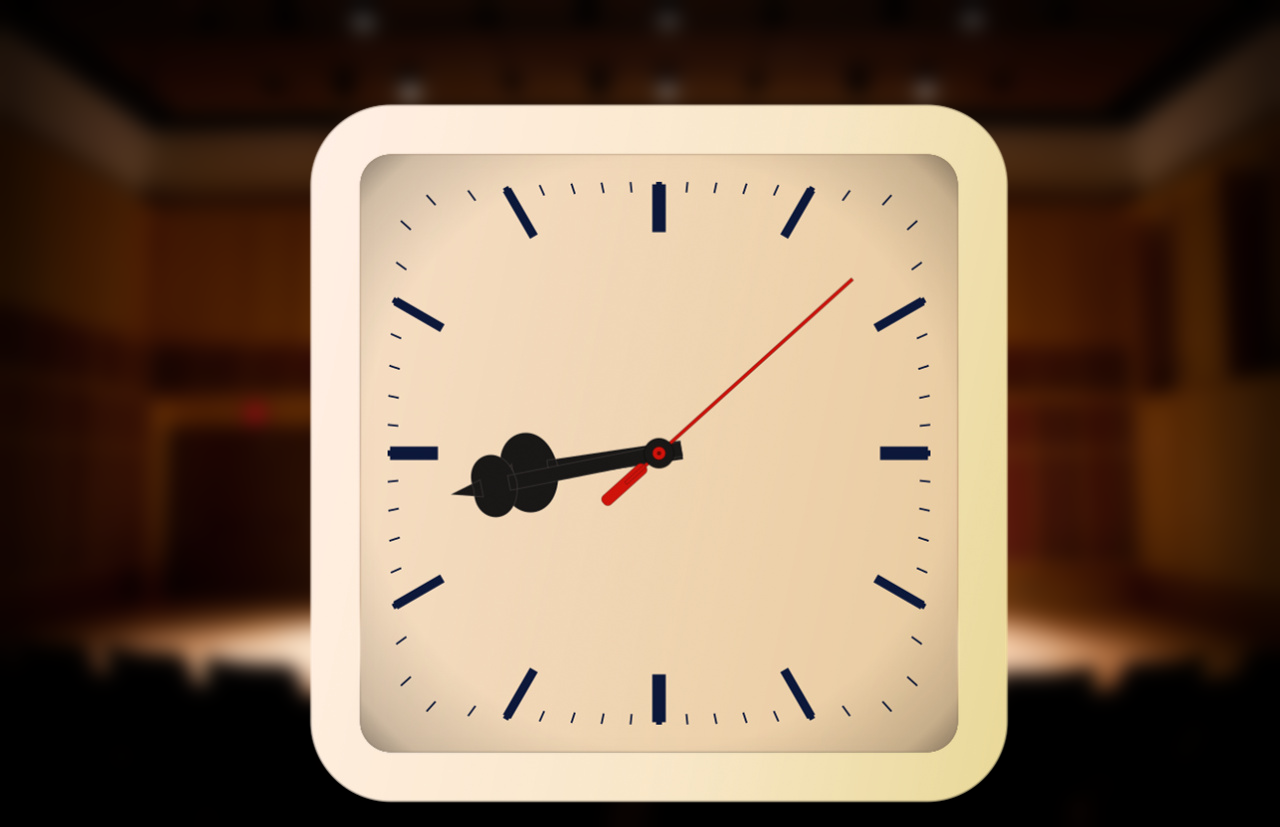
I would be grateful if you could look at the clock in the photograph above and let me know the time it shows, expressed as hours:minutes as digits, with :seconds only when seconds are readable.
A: 8:43:08
